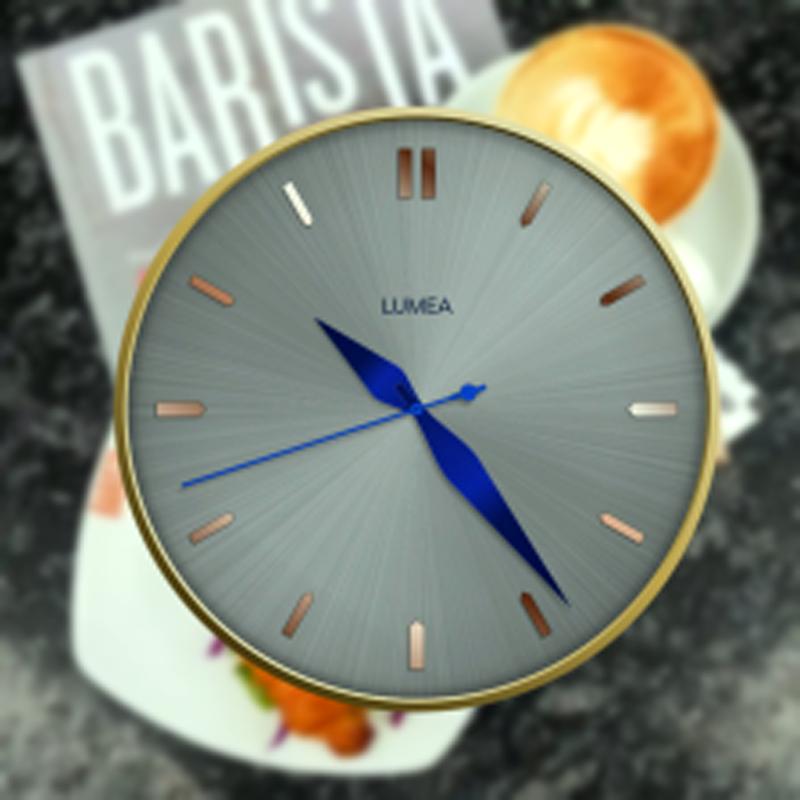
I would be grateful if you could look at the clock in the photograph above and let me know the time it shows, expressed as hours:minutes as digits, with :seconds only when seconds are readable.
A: 10:23:42
